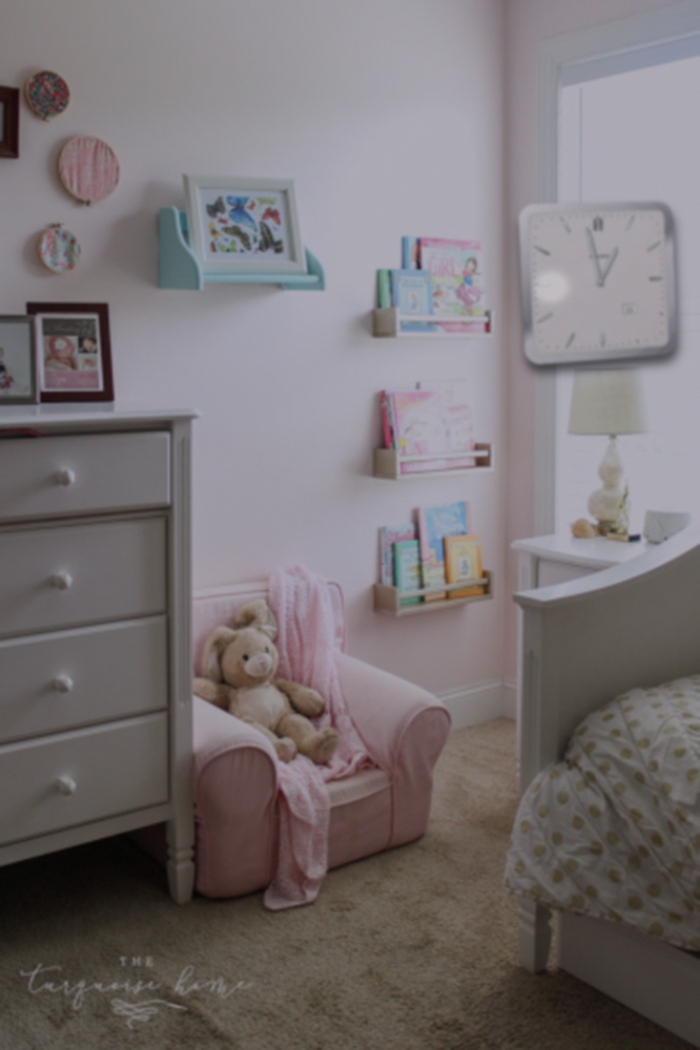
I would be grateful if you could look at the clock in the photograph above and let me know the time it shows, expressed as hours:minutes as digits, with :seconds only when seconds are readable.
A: 12:58
